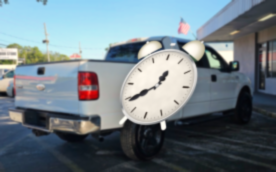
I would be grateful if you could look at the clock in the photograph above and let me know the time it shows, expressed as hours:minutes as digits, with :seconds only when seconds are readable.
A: 12:39
